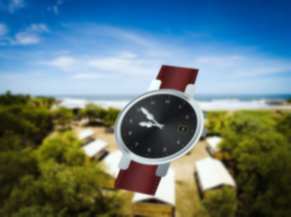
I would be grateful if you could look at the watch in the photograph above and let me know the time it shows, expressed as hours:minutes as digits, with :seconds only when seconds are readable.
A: 8:51
